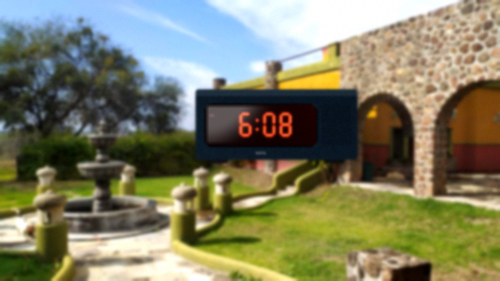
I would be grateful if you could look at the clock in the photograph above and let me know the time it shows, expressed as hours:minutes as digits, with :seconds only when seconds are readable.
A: 6:08
